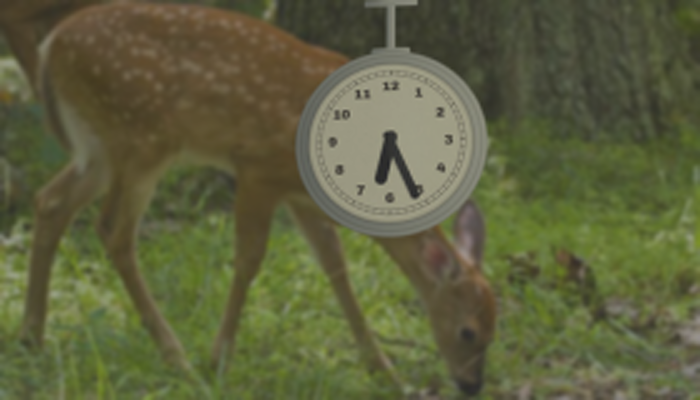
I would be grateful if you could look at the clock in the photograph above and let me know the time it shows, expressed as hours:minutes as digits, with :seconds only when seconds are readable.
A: 6:26
